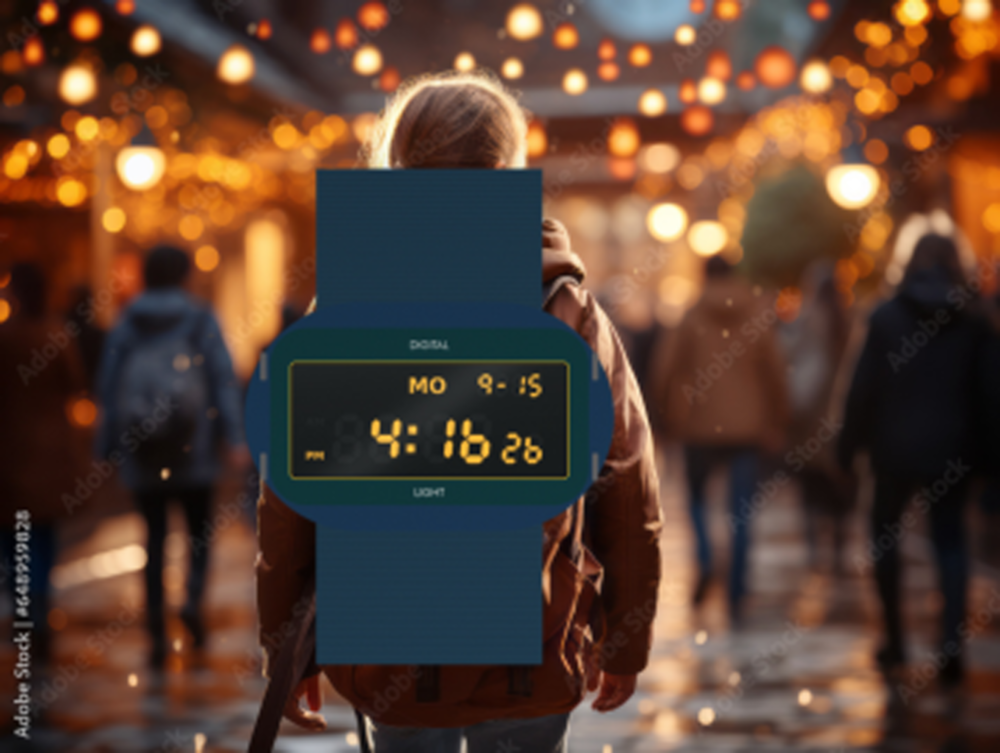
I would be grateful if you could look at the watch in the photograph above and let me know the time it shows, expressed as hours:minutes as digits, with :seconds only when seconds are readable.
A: 4:16:26
